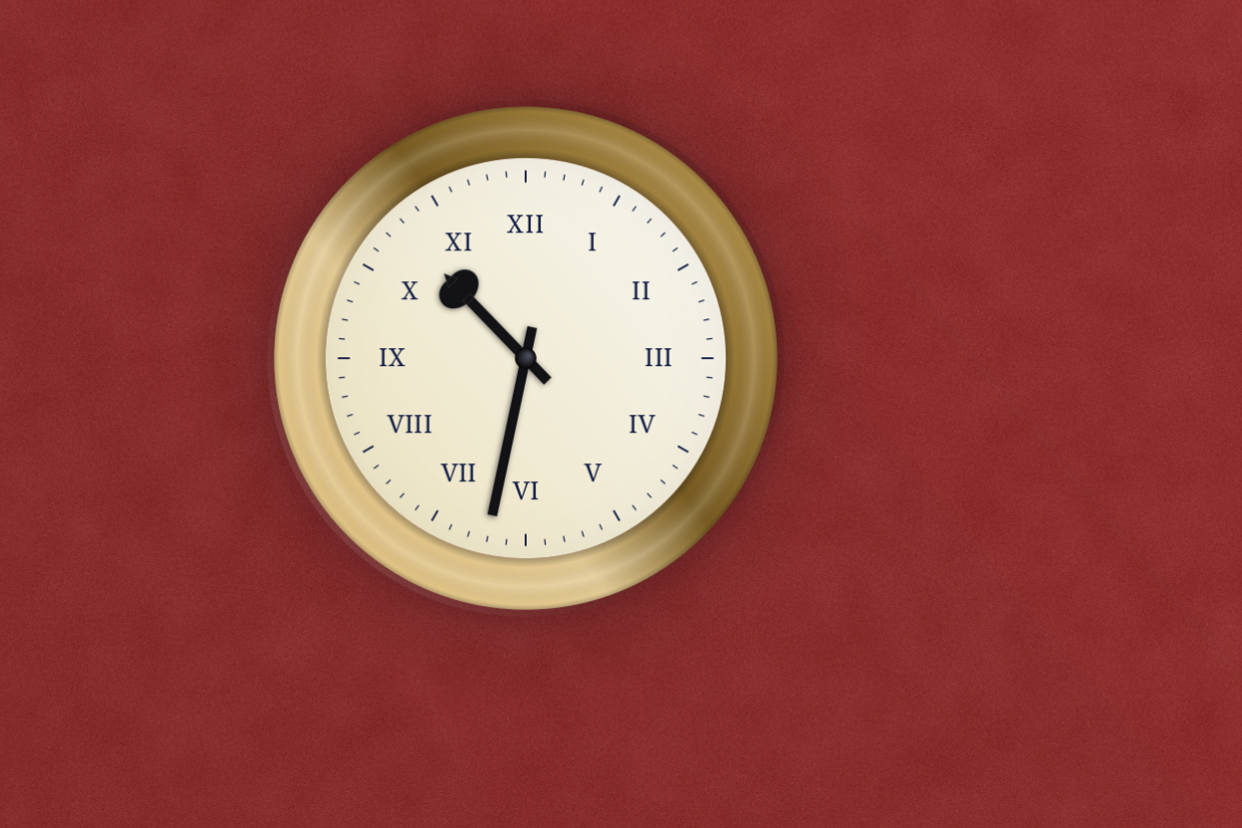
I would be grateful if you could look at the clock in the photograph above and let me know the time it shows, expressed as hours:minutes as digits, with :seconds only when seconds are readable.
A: 10:32
